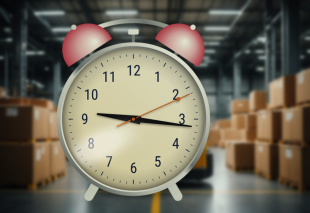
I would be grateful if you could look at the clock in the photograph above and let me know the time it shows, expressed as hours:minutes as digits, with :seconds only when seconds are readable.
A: 9:16:11
